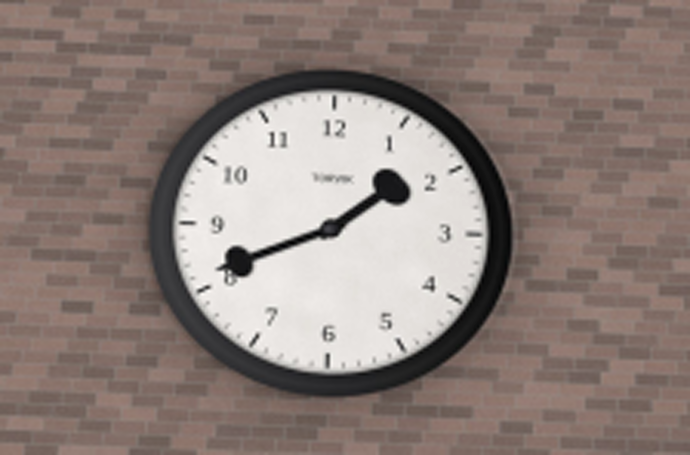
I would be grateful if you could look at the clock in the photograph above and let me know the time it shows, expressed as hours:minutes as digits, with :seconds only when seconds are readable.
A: 1:41
